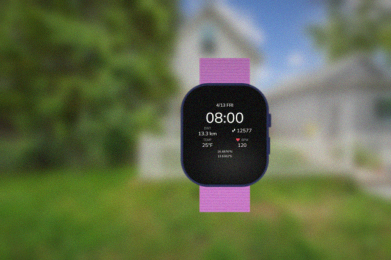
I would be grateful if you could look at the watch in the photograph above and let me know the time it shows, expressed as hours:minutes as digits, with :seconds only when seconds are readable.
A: 8:00
